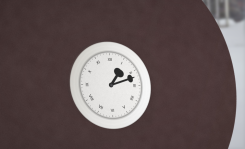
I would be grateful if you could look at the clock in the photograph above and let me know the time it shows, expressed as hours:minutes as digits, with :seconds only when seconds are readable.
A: 1:12
